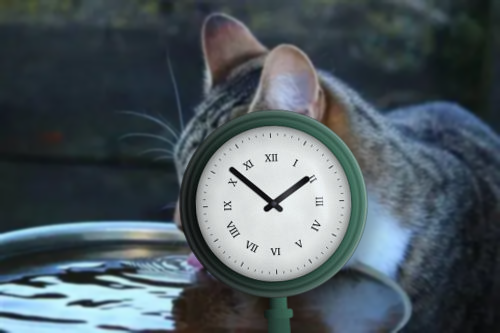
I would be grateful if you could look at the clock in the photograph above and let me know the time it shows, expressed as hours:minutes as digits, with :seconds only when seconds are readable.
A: 1:52
